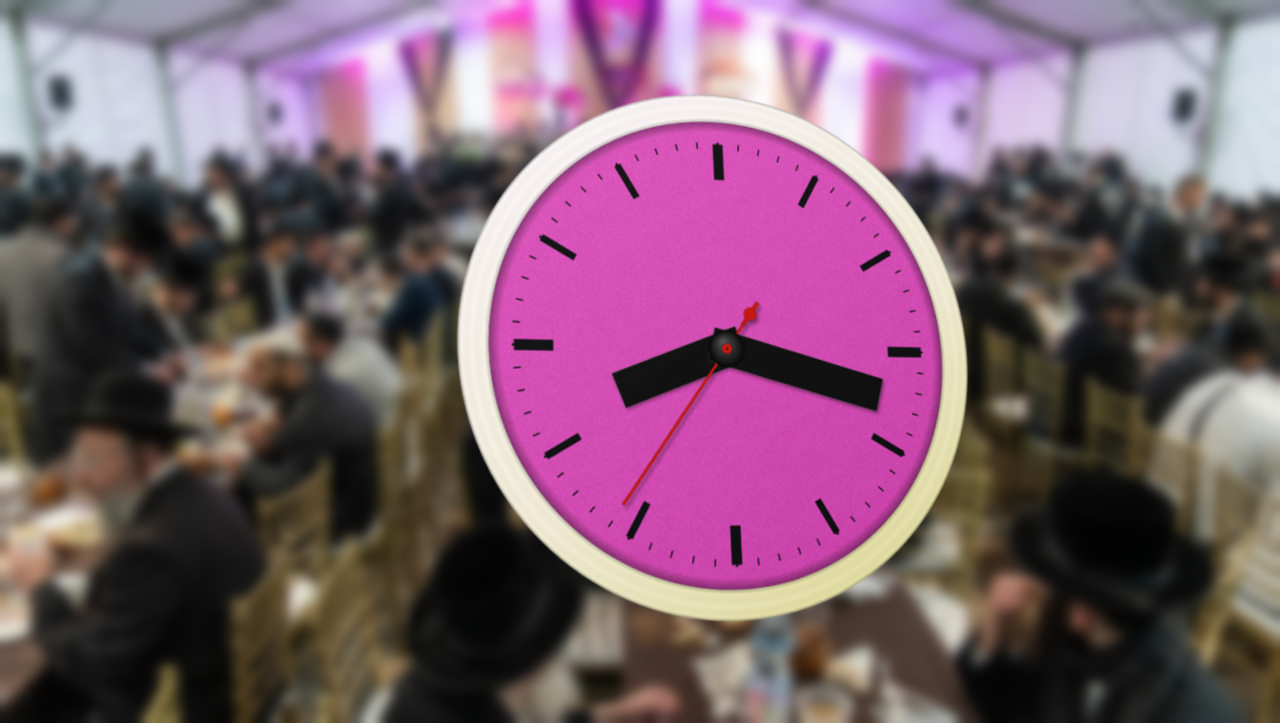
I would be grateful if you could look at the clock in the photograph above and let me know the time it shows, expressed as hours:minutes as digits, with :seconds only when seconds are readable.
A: 8:17:36
